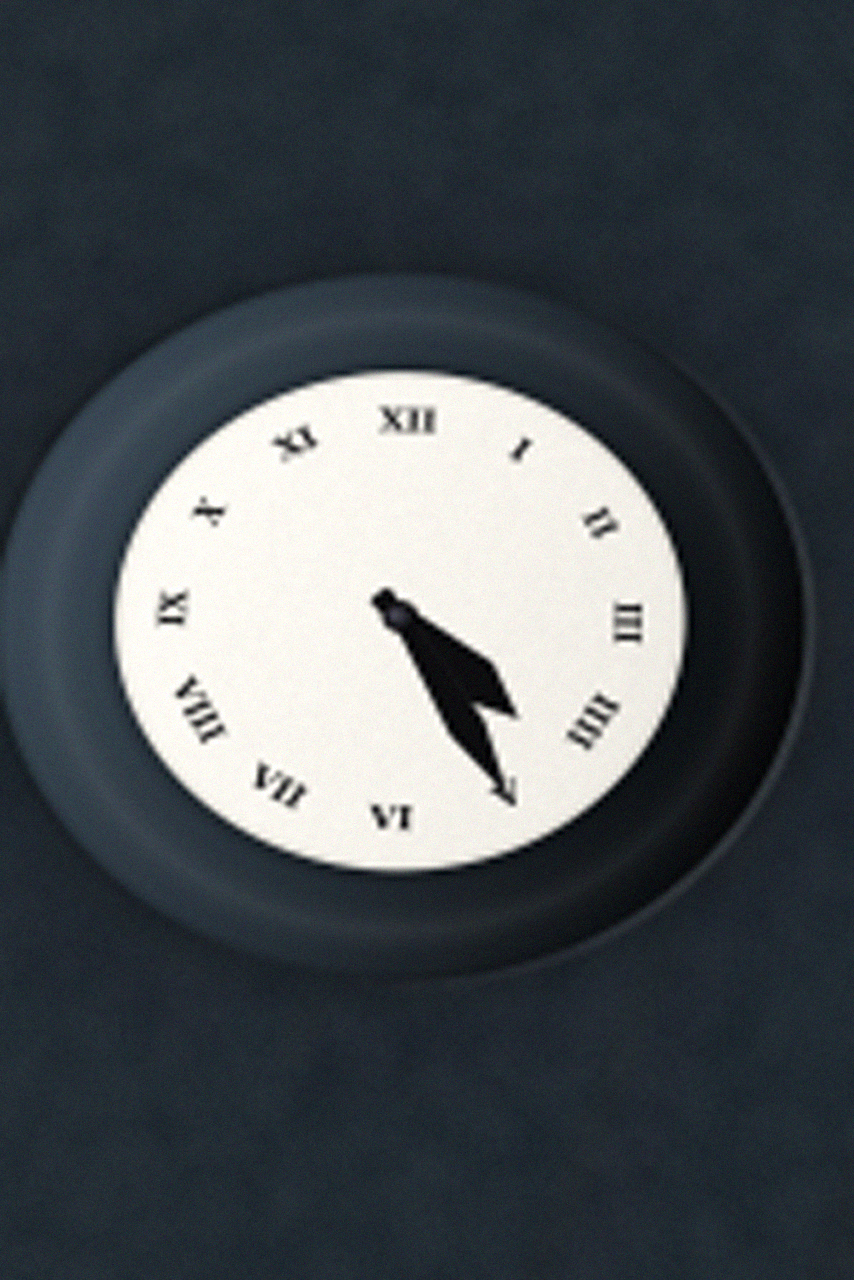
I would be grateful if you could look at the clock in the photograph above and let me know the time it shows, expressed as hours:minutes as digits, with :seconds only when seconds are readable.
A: 4:25
